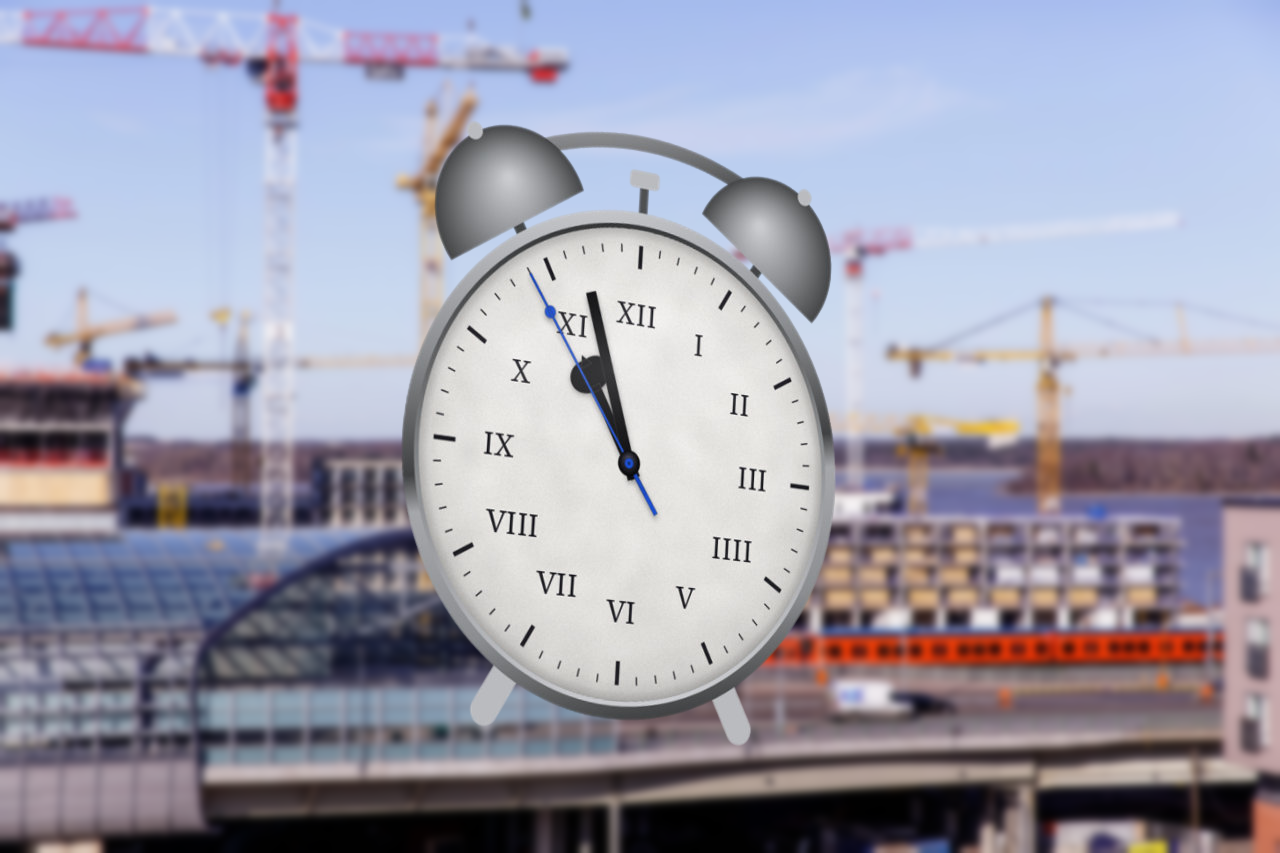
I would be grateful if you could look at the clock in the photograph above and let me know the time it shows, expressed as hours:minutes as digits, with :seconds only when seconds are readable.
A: 10:56:54
